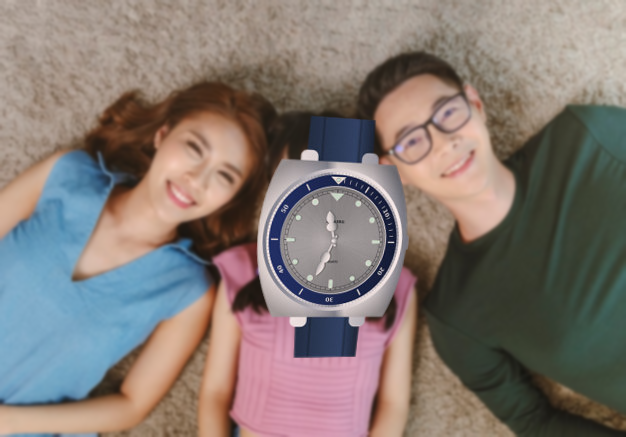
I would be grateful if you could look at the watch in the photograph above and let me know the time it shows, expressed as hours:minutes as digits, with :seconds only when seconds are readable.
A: 11:34
